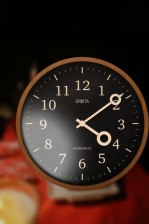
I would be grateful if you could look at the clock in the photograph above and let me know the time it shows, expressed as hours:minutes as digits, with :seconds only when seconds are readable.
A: 4:09
